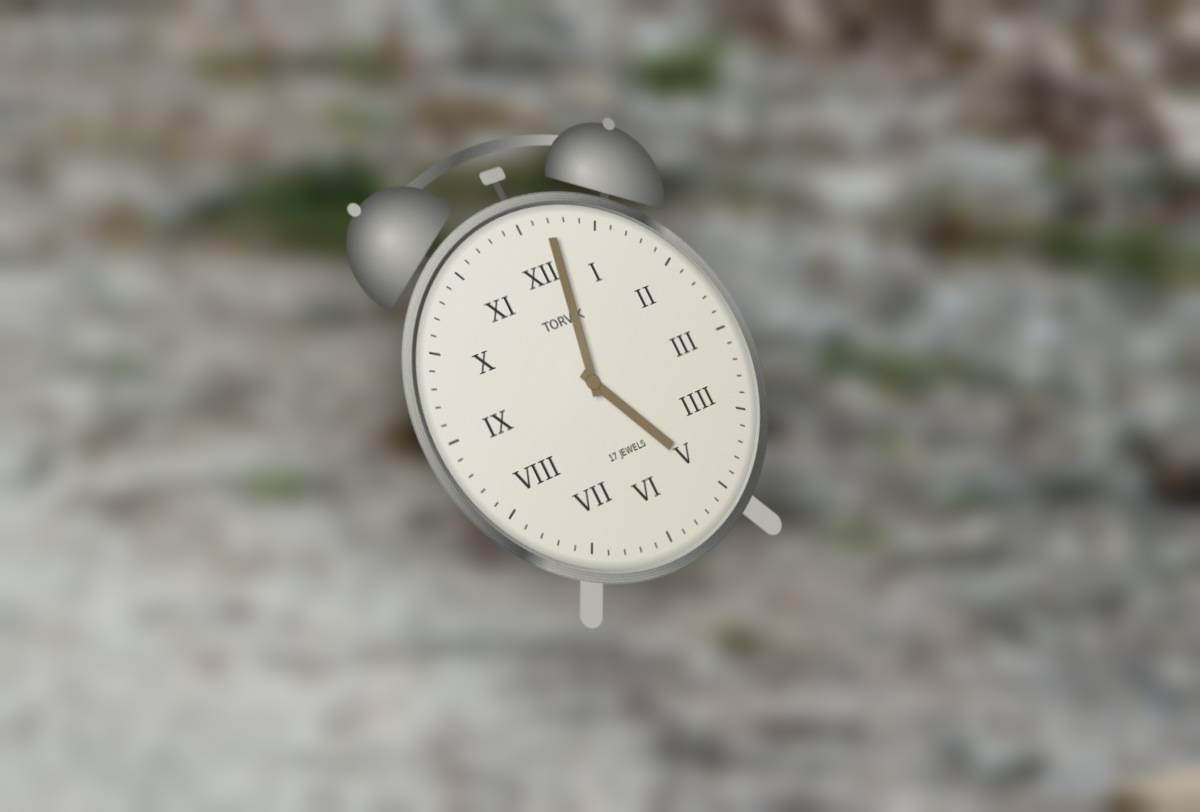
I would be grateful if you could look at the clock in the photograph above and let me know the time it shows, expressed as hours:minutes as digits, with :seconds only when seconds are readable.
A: 5:02
